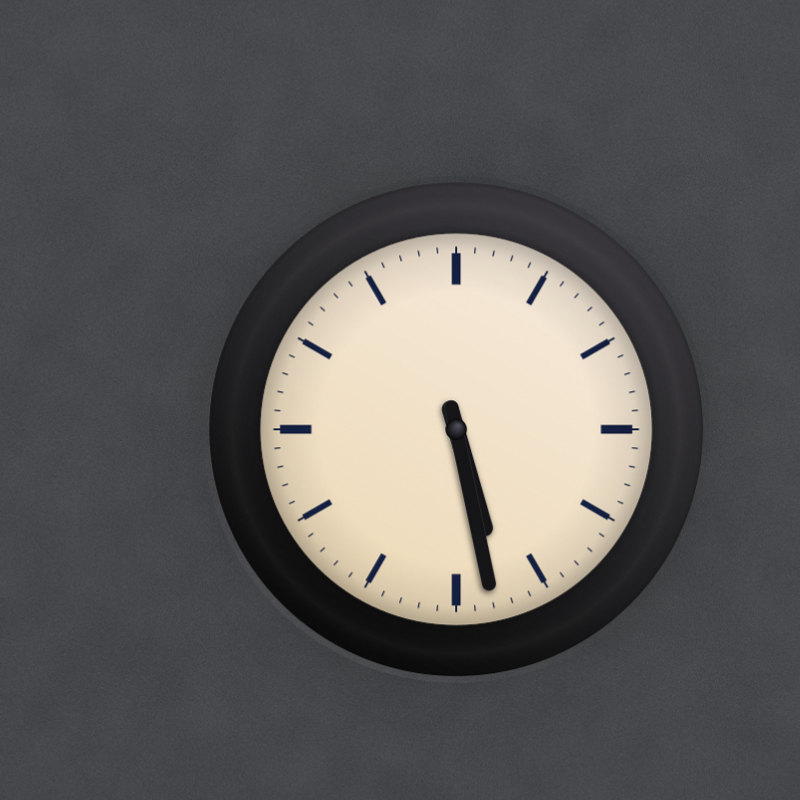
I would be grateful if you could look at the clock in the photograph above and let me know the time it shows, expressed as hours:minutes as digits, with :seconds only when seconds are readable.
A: 5:28
